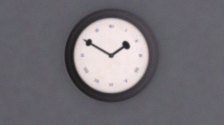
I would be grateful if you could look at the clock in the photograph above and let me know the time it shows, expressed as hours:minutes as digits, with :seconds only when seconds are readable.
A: 1:50
